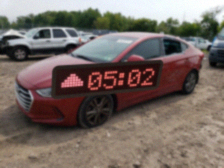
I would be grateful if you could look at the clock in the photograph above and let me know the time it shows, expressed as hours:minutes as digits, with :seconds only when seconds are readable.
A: 5:02
